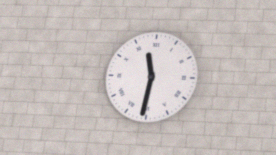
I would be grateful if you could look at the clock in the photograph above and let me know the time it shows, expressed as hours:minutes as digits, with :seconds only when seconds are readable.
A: 11:31
